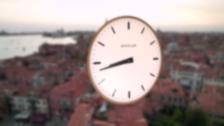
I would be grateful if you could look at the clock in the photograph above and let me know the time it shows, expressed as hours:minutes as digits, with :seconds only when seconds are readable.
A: 8:43
